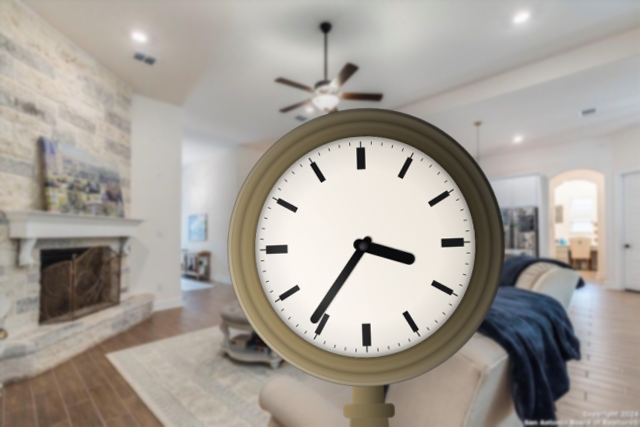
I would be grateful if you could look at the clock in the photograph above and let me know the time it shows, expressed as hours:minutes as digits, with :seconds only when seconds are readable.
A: 3:36
